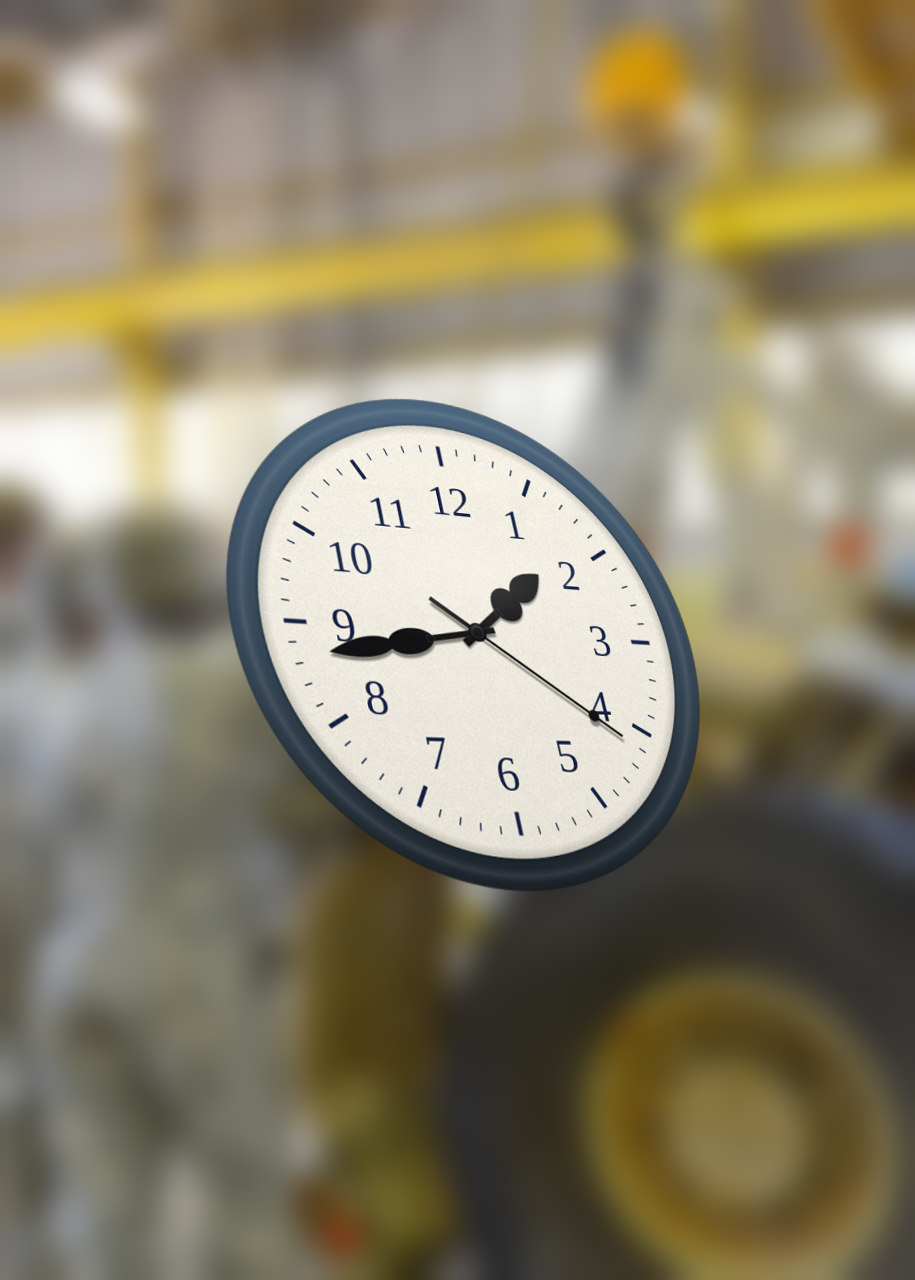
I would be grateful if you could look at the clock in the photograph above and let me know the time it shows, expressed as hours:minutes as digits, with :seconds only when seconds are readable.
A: 1:43:21
